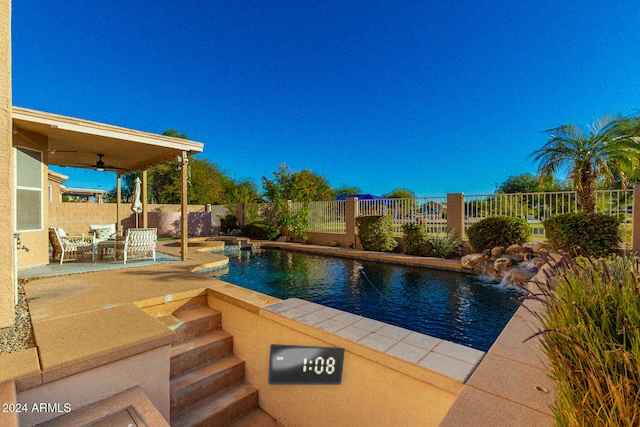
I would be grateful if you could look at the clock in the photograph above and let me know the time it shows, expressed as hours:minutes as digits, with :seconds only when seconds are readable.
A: 1:08
